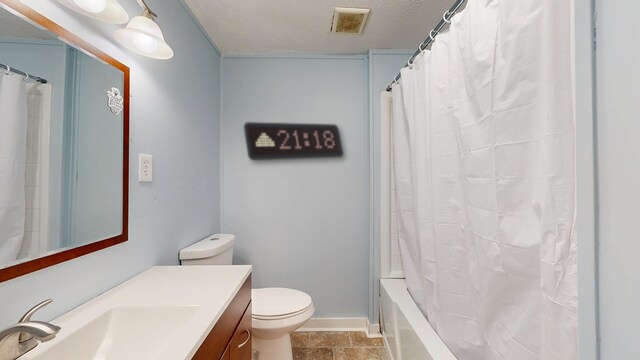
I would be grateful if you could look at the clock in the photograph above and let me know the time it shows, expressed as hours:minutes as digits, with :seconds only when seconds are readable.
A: 21:18
